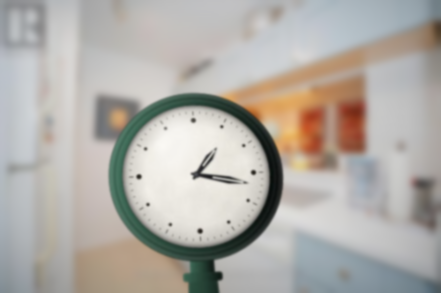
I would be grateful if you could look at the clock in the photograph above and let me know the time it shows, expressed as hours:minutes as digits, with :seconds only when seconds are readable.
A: 1:17
